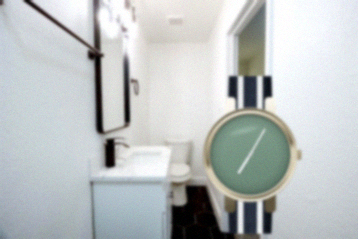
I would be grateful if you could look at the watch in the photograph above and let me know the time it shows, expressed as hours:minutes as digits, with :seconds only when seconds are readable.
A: 7:05
